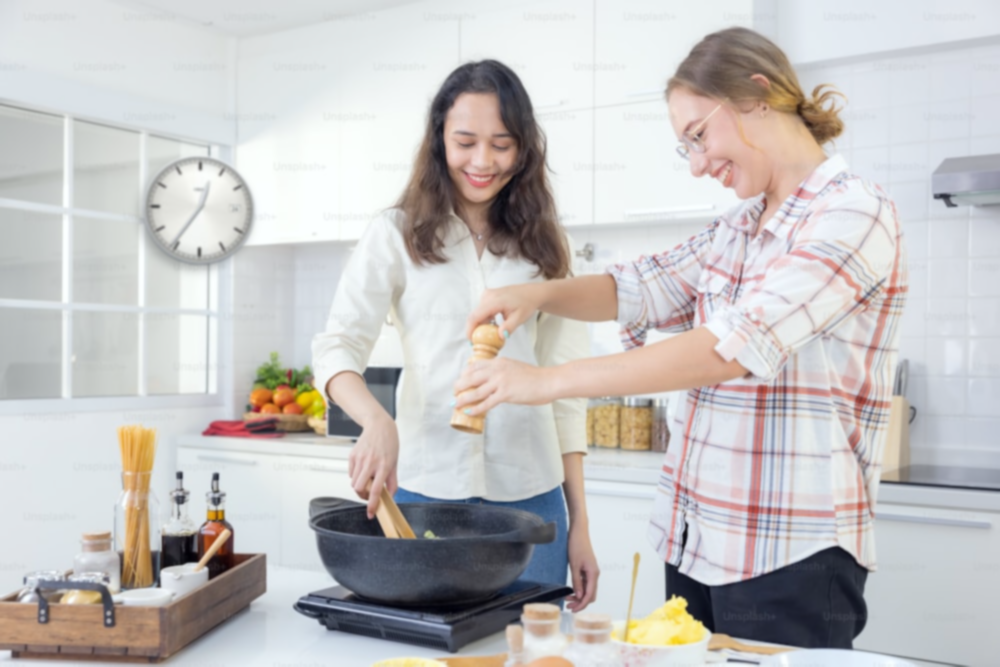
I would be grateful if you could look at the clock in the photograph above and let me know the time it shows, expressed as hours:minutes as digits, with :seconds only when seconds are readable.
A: 12:36
